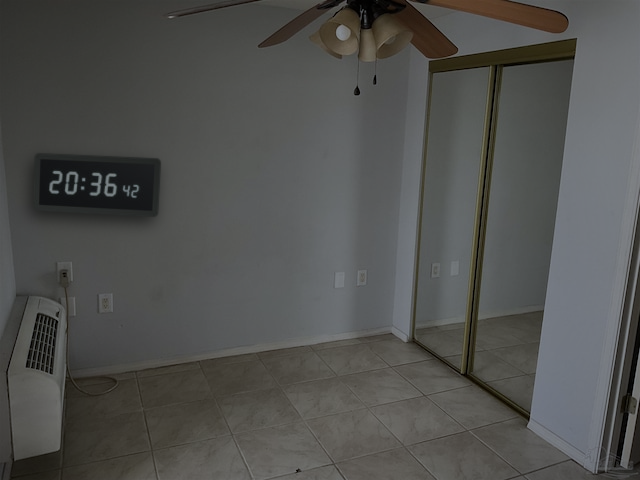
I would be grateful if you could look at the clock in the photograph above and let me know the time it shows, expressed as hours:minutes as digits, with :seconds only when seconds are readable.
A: 20:36:42
